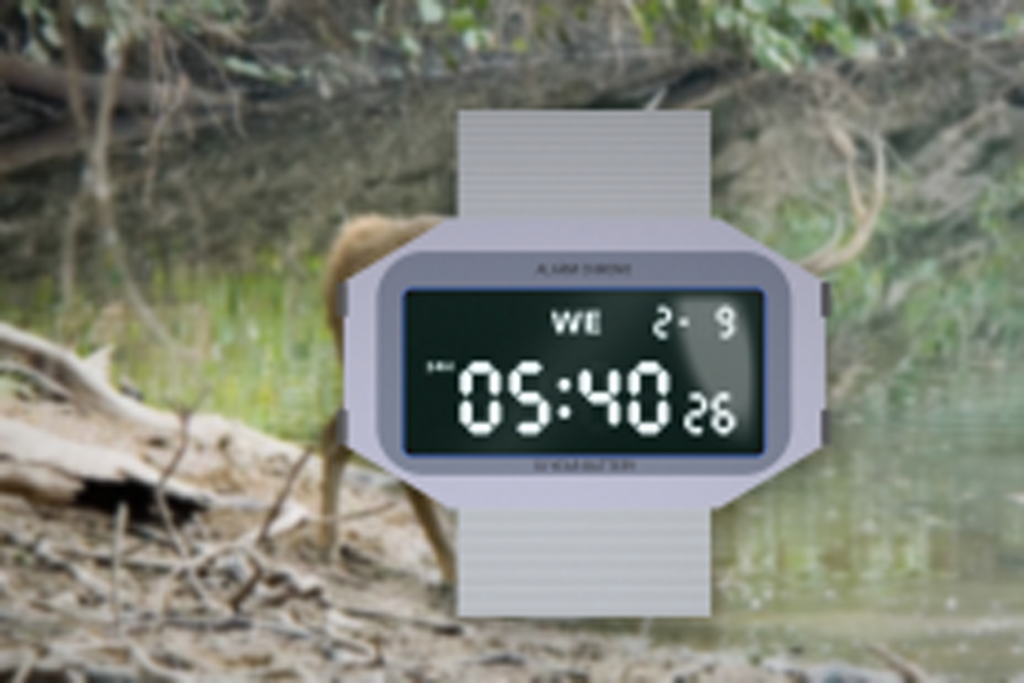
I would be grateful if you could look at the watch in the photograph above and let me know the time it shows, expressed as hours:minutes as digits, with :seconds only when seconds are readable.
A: 5:40:26
